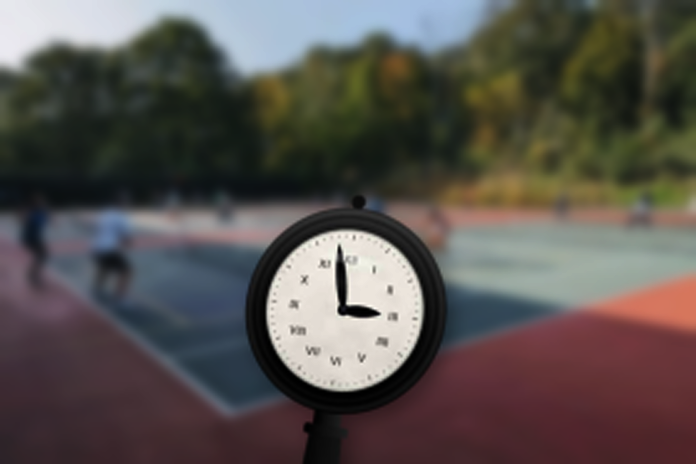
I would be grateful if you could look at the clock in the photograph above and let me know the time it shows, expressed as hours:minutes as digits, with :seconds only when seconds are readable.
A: 2:58
